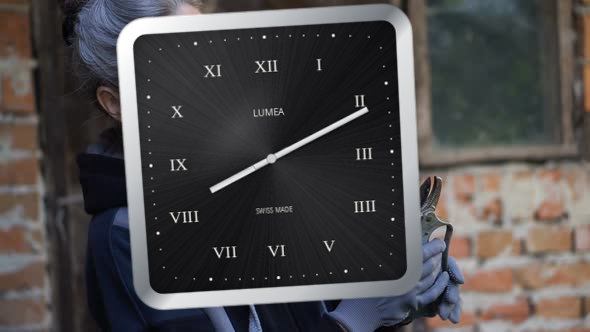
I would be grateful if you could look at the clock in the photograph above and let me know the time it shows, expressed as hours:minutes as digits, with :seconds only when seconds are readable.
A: 8:11
